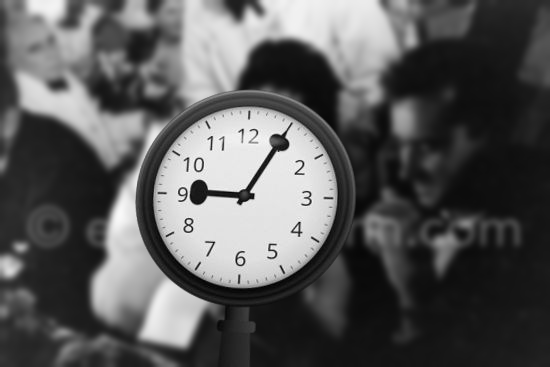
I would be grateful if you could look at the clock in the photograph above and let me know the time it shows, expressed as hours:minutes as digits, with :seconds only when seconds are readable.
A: 9:05
